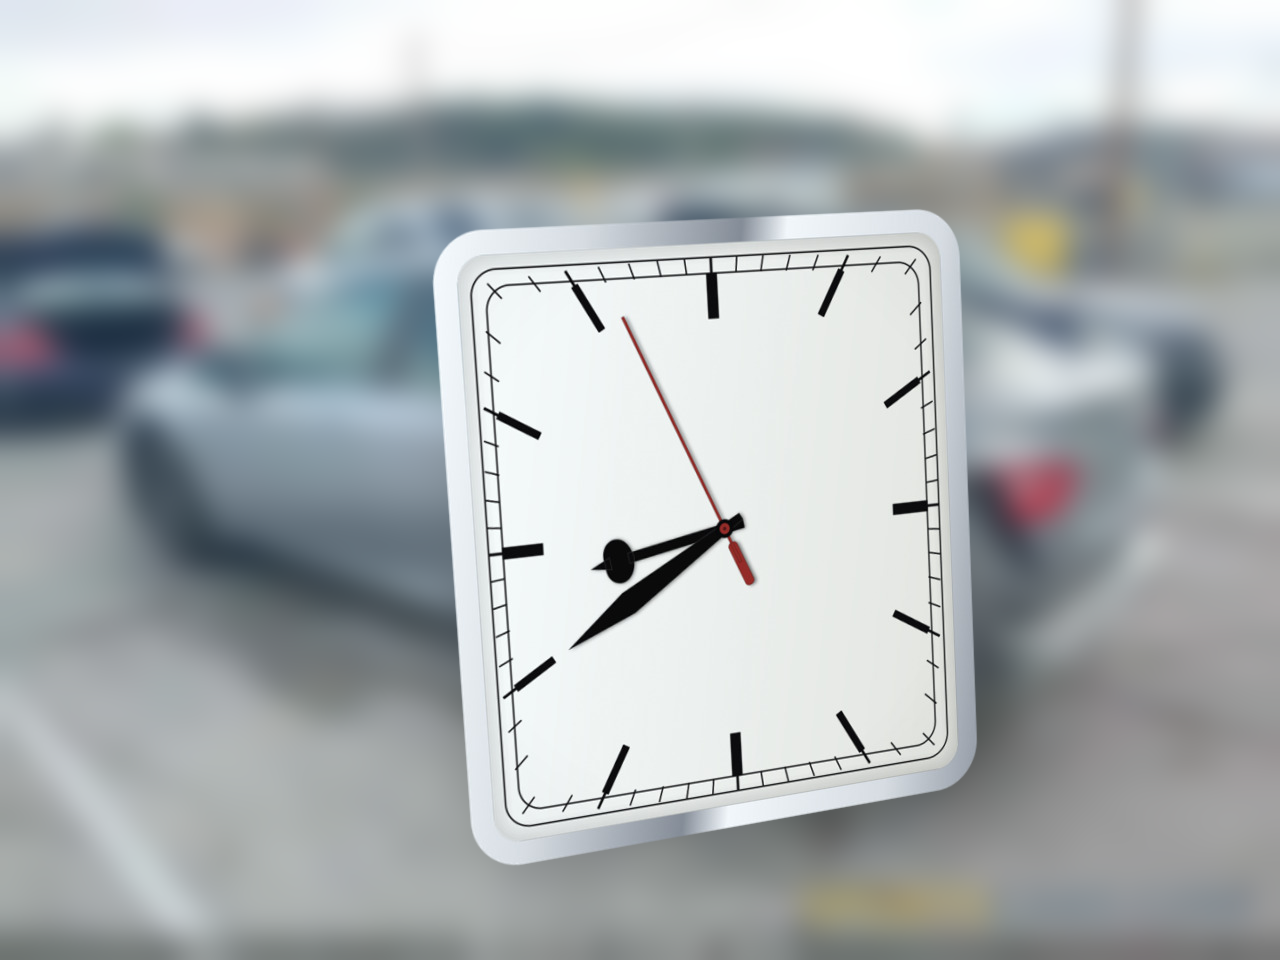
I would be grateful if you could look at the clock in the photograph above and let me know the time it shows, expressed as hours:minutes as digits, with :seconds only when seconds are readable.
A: 8:39:56
